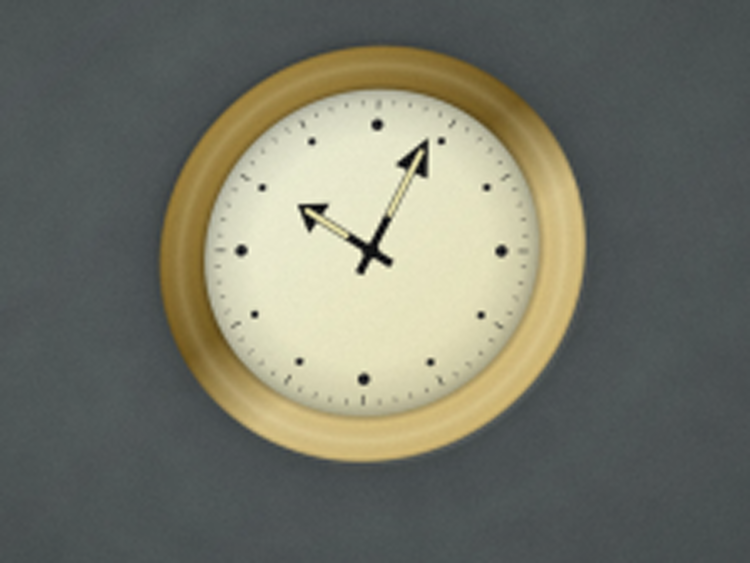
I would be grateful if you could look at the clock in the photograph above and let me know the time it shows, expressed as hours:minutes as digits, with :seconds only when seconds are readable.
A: 10:04
